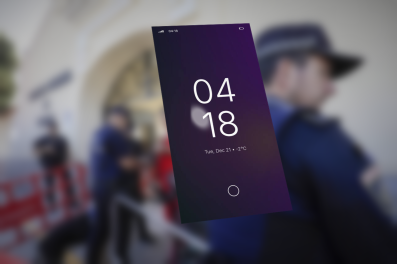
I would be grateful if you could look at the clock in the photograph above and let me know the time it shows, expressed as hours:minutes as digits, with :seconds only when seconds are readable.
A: 4:18
